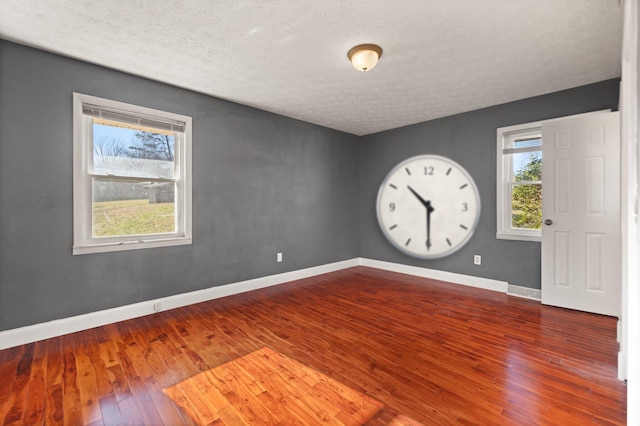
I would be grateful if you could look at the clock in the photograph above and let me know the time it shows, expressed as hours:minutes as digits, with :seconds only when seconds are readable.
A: 10:30
